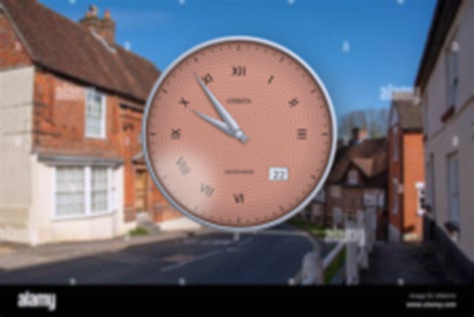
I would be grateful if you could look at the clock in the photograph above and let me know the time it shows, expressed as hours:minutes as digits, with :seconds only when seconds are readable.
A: 9:54
